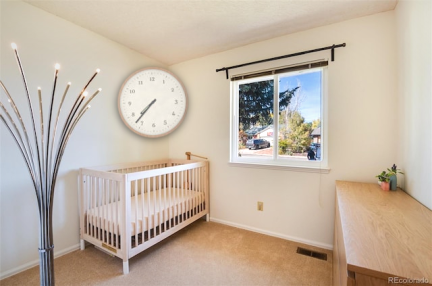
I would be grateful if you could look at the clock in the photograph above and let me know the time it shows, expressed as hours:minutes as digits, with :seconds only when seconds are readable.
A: 7:37
